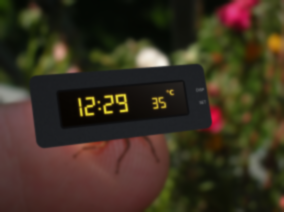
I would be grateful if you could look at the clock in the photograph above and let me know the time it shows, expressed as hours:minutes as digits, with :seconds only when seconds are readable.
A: 12:29
